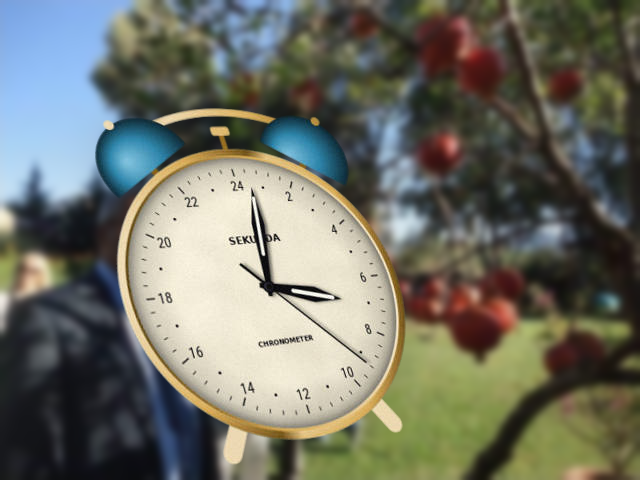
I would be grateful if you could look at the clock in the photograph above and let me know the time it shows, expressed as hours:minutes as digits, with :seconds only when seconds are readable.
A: 7:01:23
